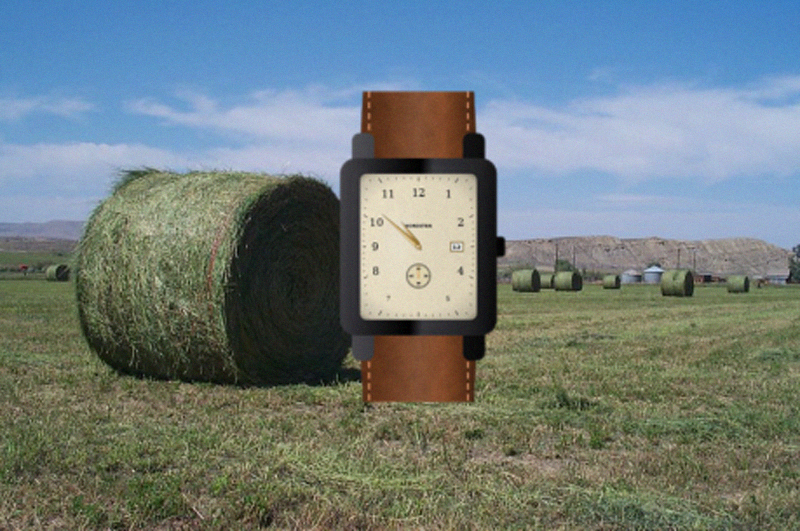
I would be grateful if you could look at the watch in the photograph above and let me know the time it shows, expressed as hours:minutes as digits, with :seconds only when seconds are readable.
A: 10:52
